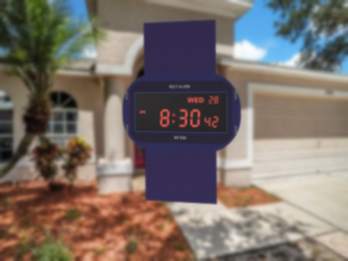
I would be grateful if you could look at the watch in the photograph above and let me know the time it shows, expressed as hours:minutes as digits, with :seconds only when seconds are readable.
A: 8:30:42
